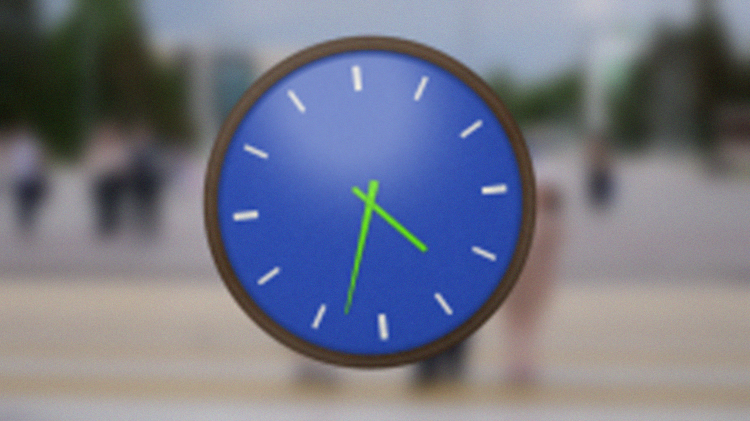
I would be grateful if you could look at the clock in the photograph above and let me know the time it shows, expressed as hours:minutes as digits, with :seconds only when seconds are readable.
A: 4:33
